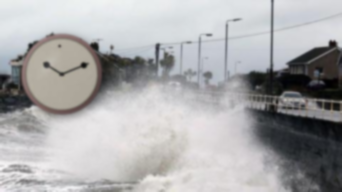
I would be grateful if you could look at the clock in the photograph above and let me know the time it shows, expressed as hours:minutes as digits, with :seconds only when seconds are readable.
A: 10:12
